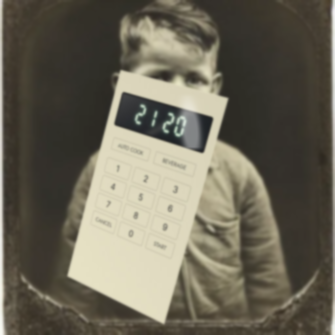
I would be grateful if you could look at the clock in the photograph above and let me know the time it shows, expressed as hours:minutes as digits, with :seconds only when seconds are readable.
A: 21:20
